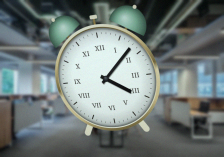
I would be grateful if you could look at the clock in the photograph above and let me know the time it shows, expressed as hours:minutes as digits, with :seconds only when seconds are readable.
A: 4:08
